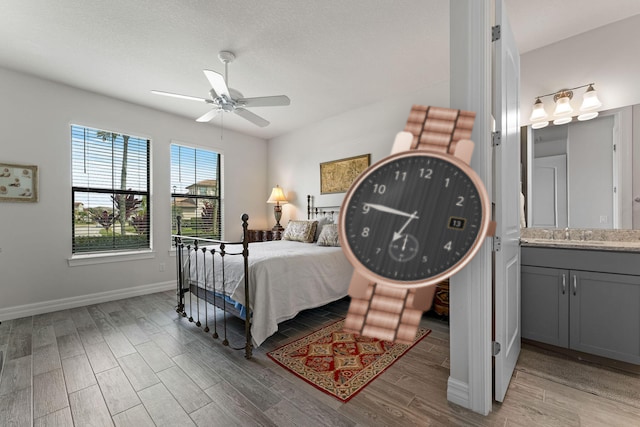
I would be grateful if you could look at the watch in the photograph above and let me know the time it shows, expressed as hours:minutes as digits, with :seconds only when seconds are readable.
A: 6:46
